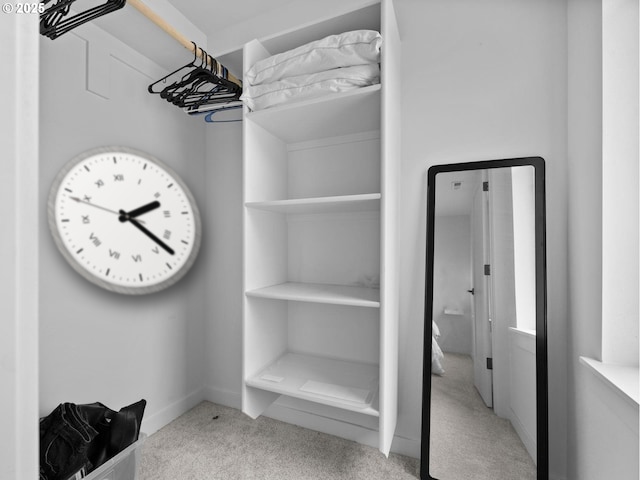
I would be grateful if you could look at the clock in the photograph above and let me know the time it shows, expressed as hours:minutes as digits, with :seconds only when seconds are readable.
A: 2:22:49
